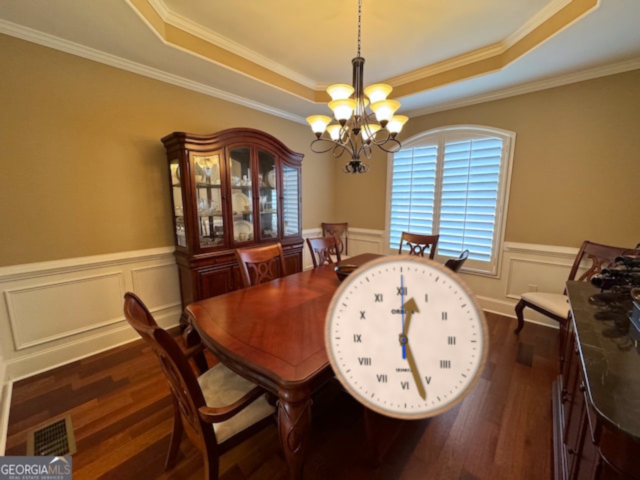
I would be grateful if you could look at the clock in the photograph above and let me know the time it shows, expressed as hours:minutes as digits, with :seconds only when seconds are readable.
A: 12:27:00
